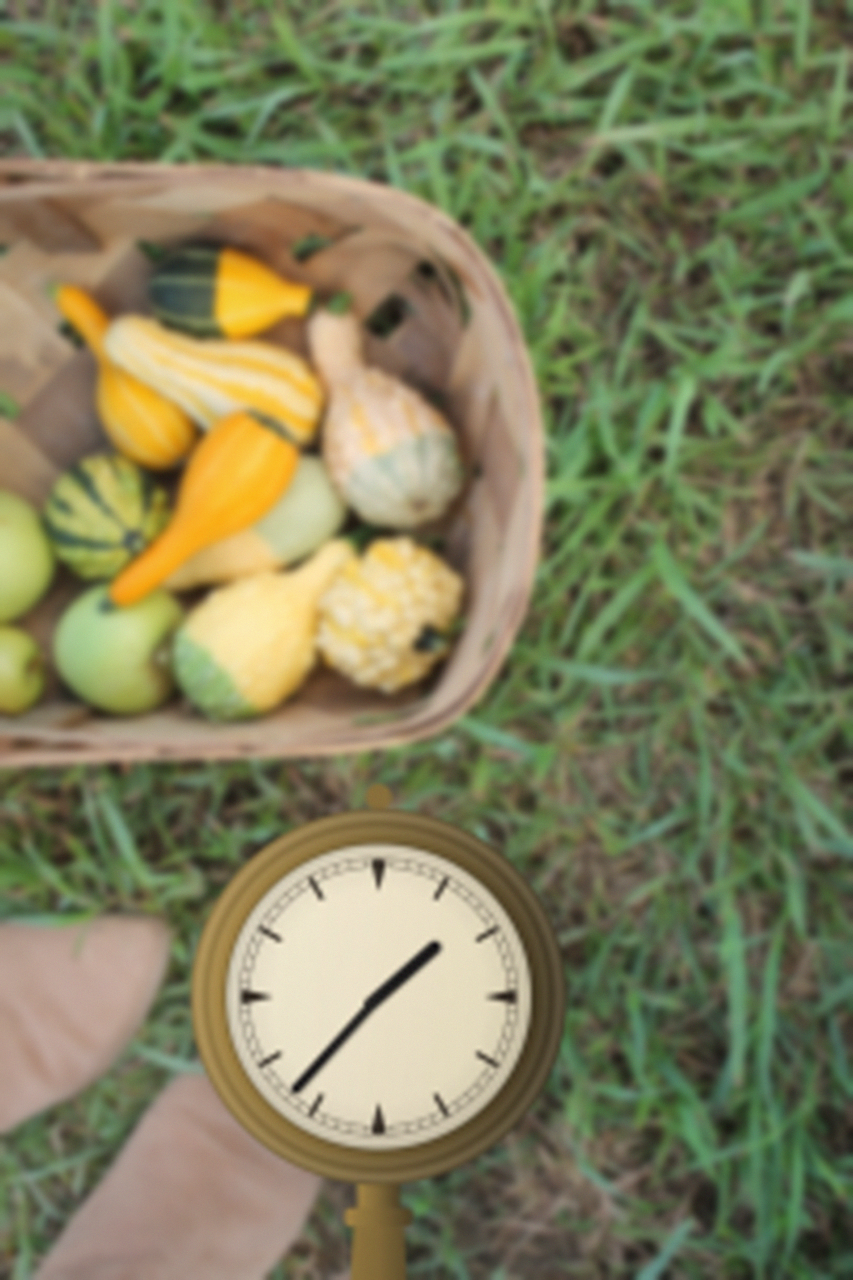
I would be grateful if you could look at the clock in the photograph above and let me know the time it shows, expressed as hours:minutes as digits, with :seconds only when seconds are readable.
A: 1:37
